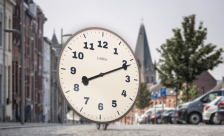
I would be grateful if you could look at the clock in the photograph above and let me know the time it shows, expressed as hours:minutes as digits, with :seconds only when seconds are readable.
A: 8:11
